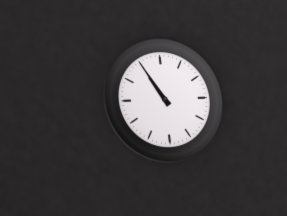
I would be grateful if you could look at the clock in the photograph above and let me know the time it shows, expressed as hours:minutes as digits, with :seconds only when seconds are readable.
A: 10:55
